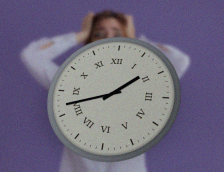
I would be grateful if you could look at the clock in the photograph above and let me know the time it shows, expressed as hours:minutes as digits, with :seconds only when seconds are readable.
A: 1:42
